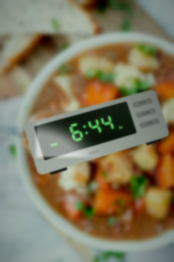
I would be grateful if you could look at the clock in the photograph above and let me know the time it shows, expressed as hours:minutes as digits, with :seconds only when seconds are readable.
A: 6:44
